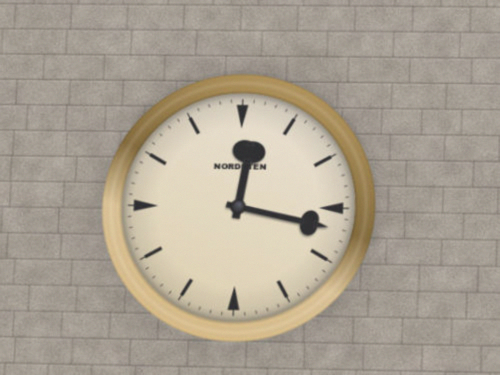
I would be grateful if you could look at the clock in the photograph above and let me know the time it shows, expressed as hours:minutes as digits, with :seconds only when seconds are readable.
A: 12:17
